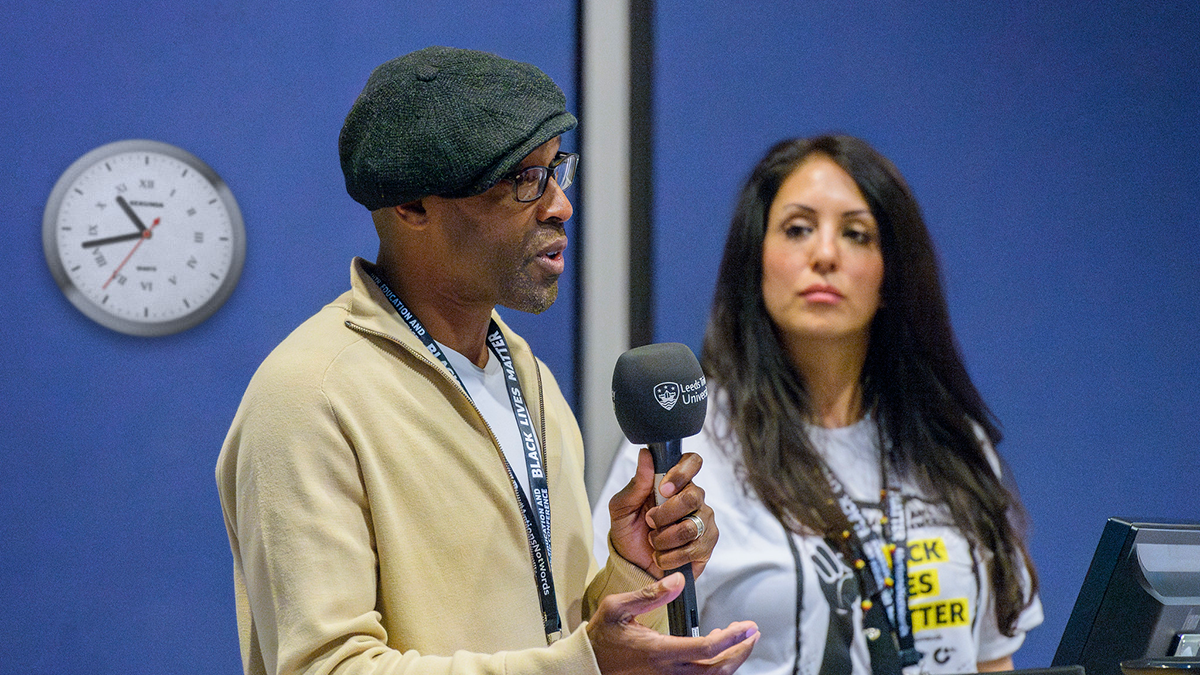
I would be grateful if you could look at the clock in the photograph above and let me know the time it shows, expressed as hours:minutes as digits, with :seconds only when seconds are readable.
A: 10:42:36
